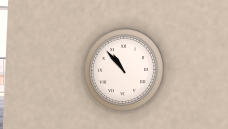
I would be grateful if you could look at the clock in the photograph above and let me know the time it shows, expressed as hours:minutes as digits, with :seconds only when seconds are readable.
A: 10:53
